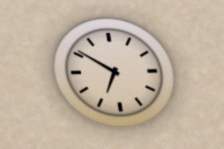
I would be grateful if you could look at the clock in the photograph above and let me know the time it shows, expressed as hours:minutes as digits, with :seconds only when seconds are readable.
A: 6:51
